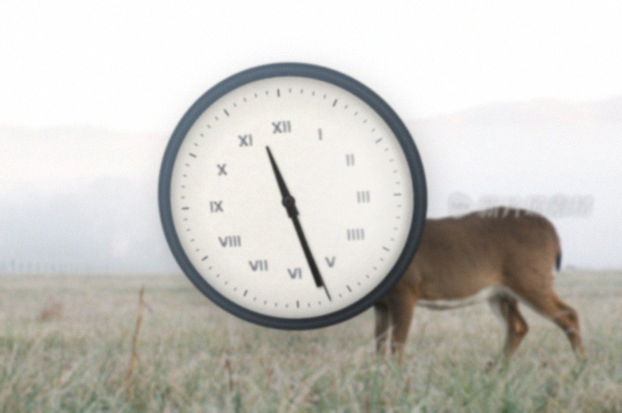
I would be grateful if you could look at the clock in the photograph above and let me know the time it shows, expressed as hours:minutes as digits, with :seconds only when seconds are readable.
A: 11:27:27
